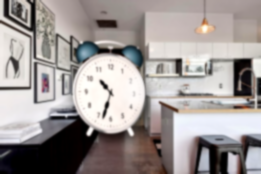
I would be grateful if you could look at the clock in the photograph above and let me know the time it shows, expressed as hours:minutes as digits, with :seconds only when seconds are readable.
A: 10:33
